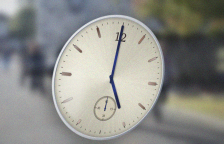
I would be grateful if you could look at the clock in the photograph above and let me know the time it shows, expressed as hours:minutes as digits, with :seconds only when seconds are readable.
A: 5:00
